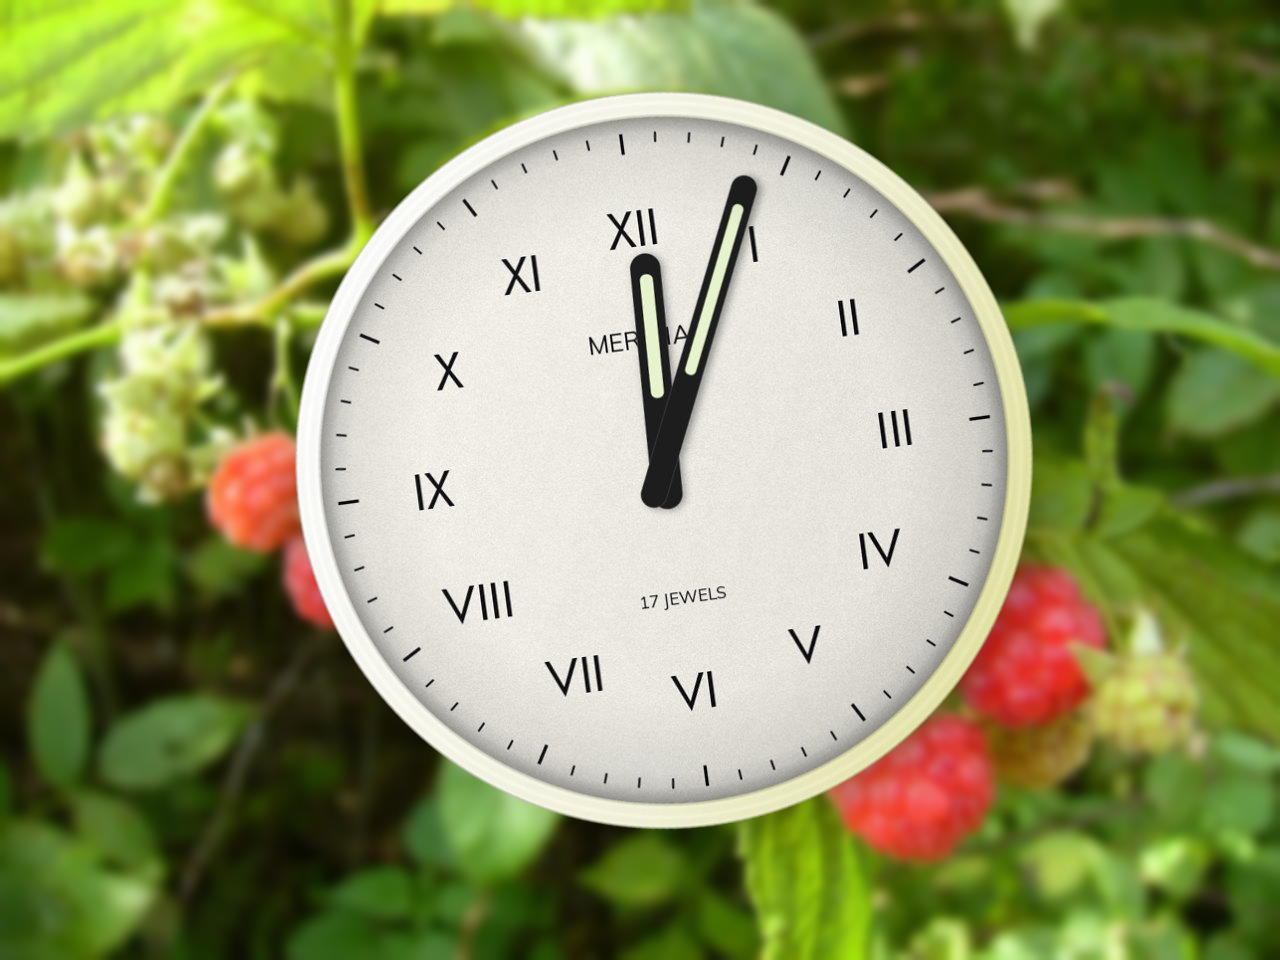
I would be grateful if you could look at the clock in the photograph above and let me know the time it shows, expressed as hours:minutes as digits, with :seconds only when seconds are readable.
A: 12:04
